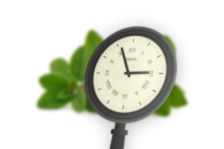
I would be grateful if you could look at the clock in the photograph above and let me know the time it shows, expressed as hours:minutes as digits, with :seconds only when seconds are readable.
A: 2:56
